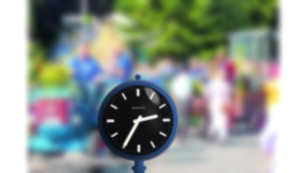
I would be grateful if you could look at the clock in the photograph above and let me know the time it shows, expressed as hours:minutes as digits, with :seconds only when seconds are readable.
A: 2:35
